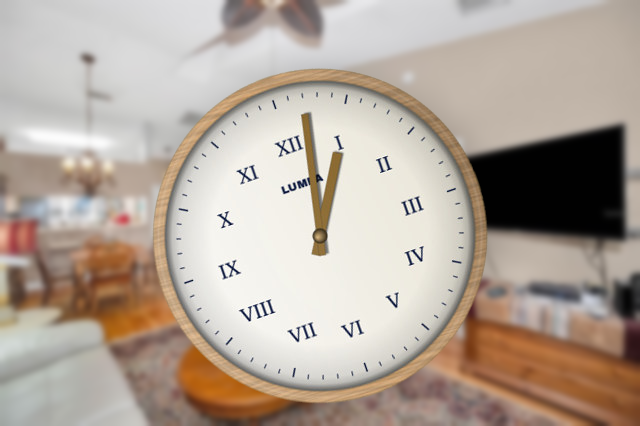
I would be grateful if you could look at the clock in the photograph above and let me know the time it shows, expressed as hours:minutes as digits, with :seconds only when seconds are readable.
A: 1:02
